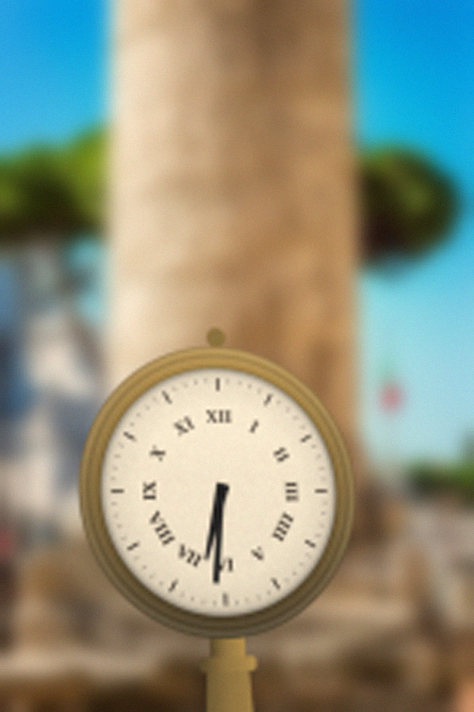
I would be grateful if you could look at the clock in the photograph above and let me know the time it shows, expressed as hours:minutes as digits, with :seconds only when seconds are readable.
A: 6:31
